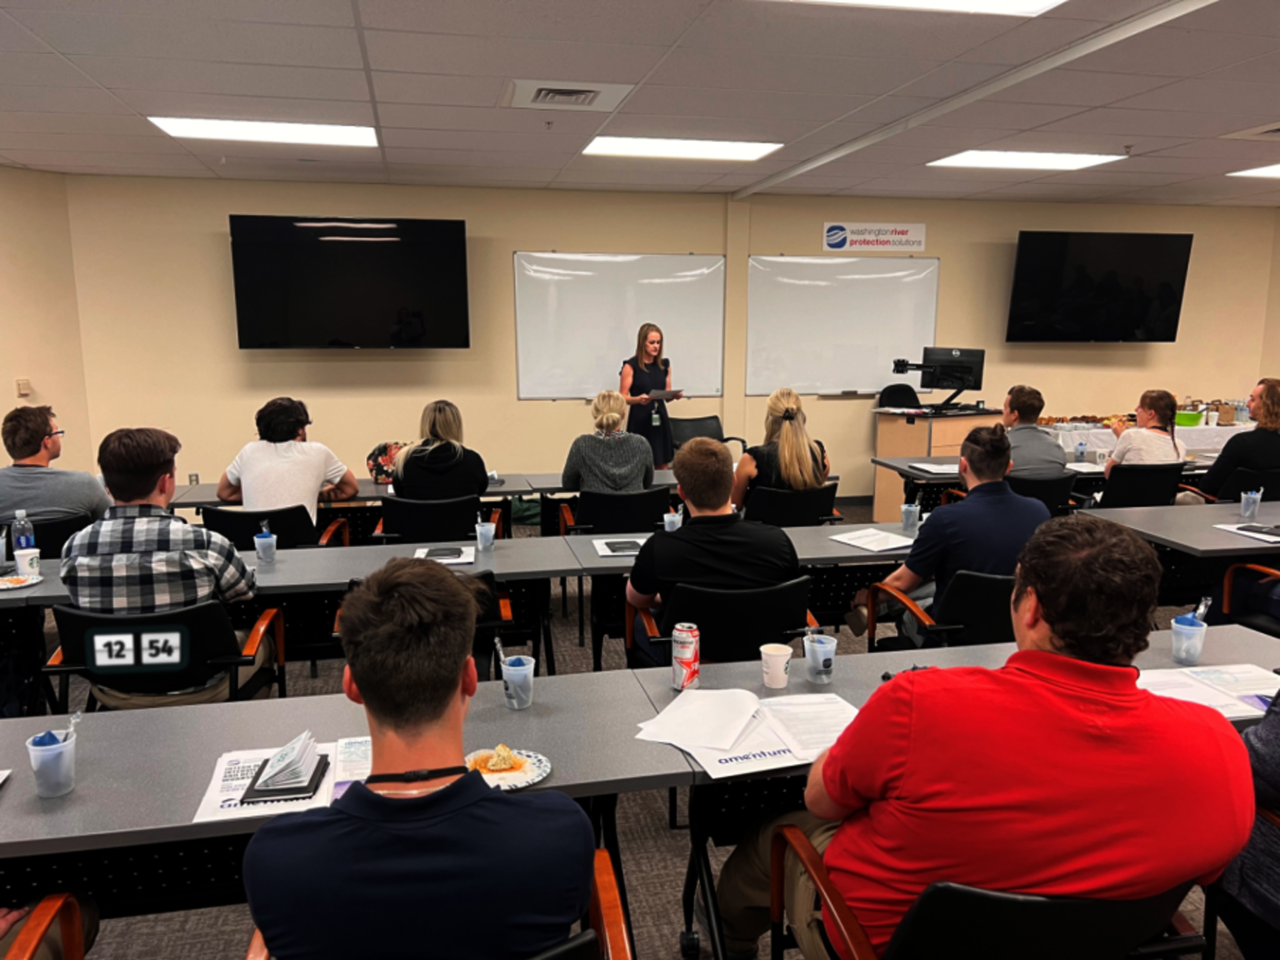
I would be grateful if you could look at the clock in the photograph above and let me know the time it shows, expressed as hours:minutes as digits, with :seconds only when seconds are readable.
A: 12:54
